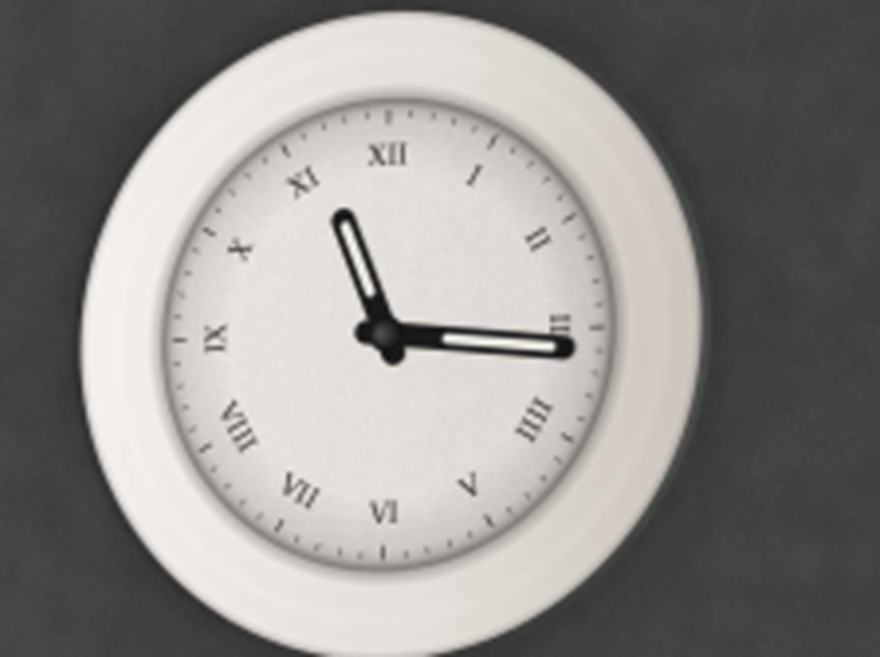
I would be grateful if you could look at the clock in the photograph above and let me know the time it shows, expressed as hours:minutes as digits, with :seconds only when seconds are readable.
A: 11:16
